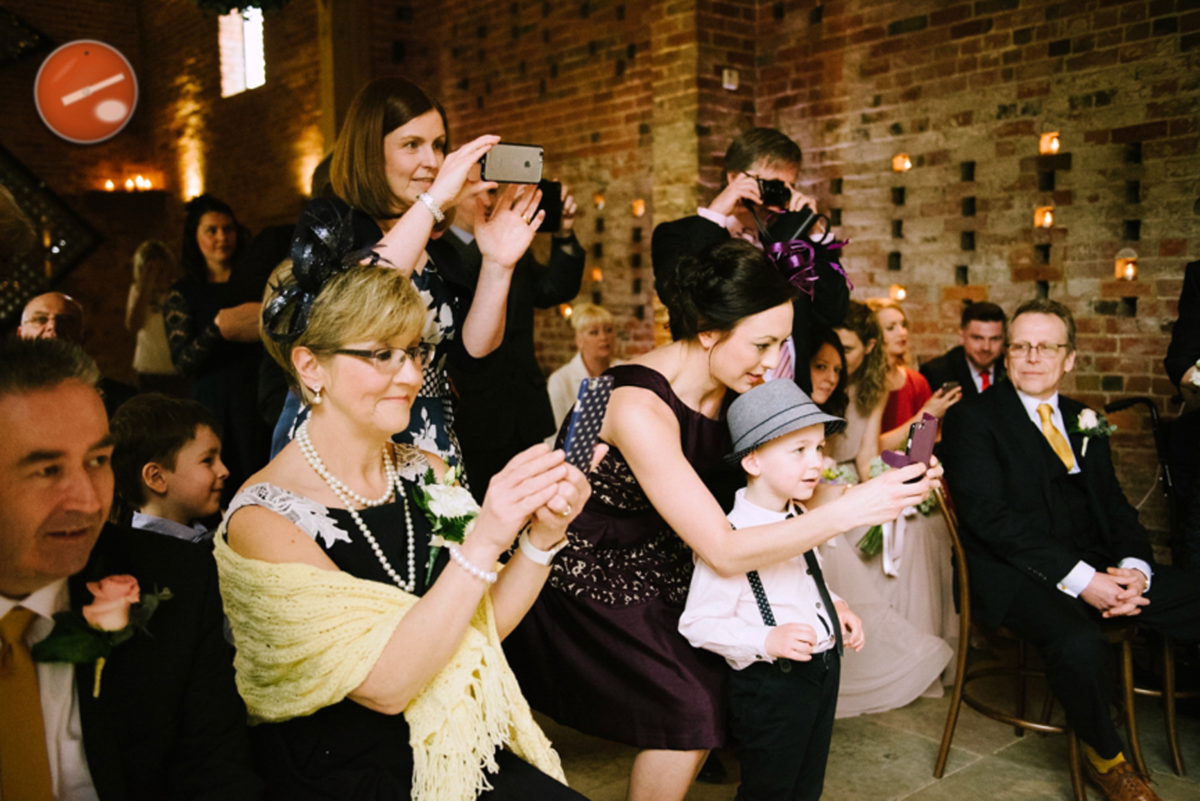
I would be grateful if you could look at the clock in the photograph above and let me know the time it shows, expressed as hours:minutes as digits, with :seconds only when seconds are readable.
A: 8:11
